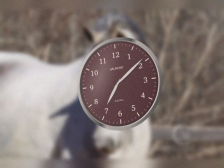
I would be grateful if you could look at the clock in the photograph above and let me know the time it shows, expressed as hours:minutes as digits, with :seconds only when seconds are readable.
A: 7:09
